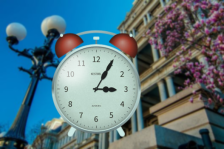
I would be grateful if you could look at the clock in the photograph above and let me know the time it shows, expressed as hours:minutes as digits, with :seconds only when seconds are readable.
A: 3:05
